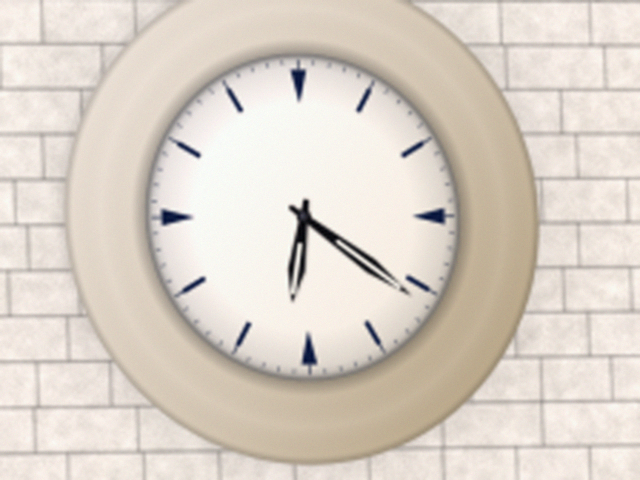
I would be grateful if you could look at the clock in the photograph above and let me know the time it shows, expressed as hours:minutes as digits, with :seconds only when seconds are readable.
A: 6:21
